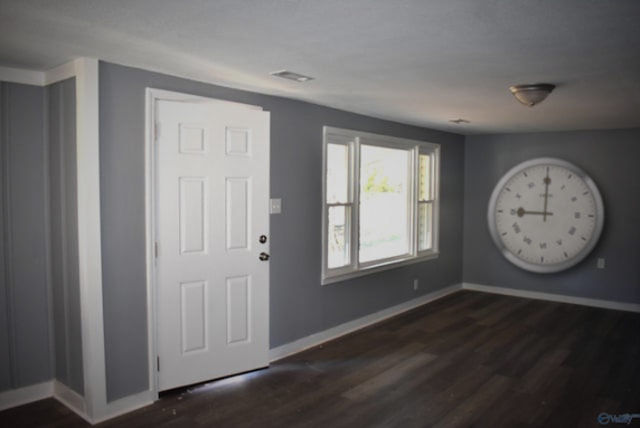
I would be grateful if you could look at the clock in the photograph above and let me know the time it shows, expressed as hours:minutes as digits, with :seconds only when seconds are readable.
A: 9:00
